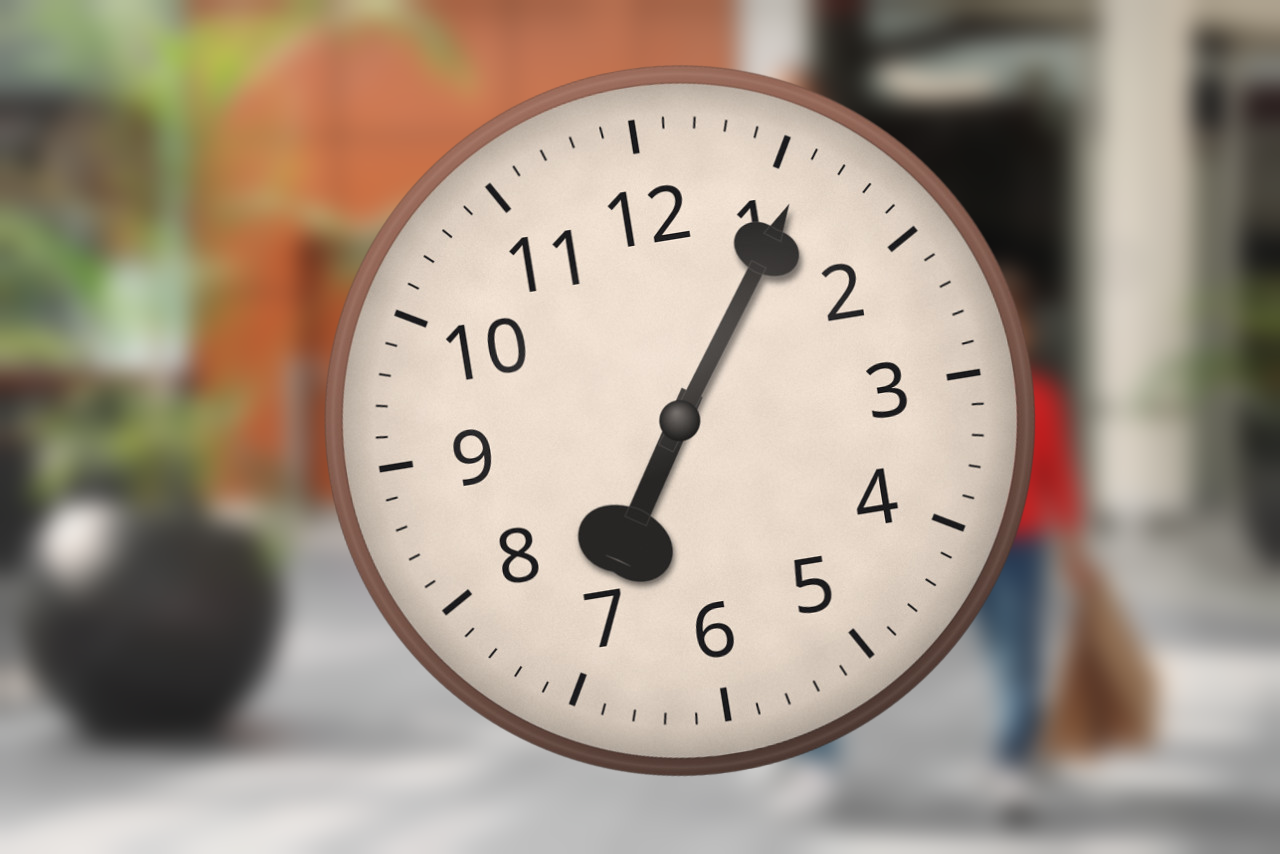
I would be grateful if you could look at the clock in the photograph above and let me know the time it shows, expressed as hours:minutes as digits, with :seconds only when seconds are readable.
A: 7:06
